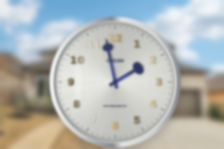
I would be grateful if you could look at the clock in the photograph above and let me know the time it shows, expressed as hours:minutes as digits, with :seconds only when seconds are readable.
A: 1:58
